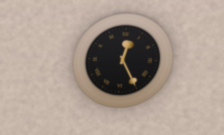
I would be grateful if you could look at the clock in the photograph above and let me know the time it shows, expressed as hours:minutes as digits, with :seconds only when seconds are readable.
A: 12:25
